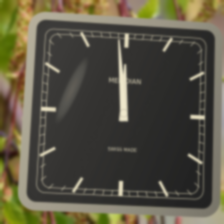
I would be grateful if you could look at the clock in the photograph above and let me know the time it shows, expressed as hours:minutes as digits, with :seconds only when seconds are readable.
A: 11:59
